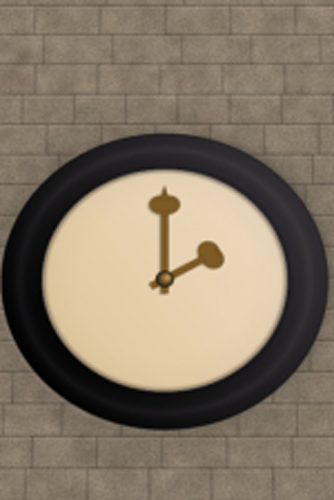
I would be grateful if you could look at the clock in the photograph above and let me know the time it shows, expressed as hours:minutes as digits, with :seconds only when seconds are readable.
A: 2:00
